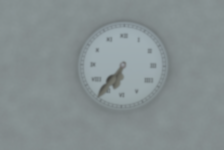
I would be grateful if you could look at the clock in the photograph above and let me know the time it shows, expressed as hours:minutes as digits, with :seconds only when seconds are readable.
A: 6:36
